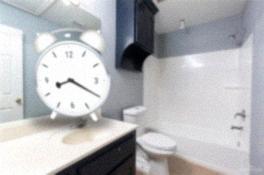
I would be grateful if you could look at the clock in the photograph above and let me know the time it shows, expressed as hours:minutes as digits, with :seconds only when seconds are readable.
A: 8:20
